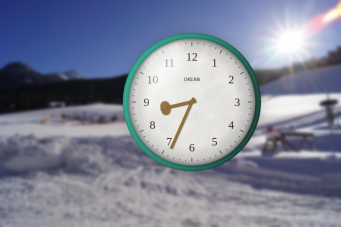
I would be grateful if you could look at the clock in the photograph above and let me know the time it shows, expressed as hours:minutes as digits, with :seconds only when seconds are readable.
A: 8:34
